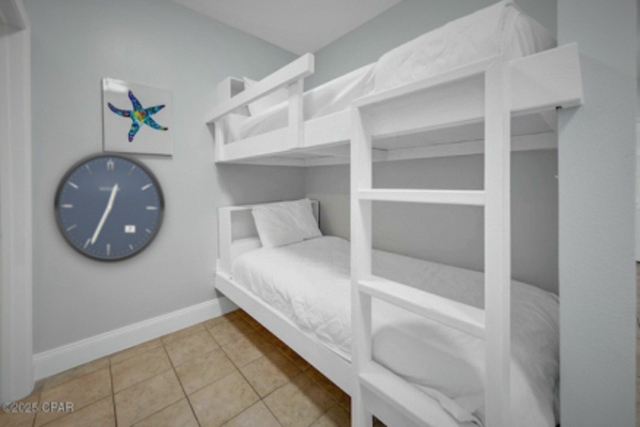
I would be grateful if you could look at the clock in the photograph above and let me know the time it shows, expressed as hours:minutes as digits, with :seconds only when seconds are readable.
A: 12:34
